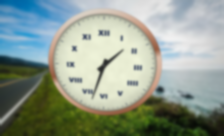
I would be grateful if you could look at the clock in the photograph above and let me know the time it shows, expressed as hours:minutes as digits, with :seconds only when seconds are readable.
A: 1:33
